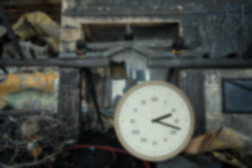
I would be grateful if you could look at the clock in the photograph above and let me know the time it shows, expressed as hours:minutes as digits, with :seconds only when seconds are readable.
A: 2:18
